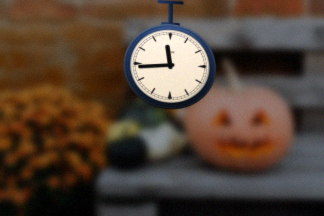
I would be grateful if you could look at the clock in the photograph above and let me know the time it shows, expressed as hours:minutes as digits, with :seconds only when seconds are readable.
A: 11:44
